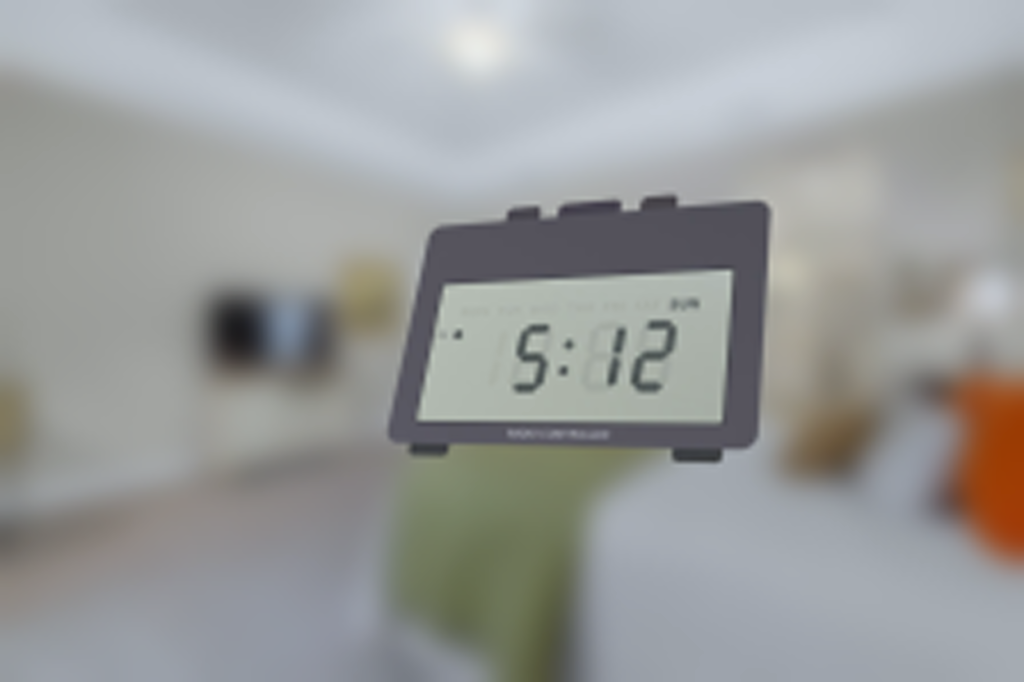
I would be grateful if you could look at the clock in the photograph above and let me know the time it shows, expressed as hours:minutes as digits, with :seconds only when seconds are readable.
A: 5:12
